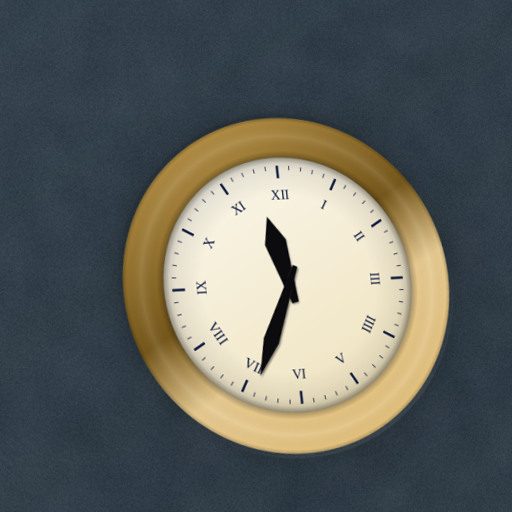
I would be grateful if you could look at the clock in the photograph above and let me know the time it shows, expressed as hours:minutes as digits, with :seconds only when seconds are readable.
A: 11:34
